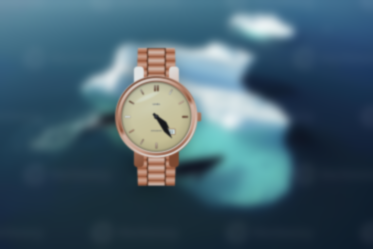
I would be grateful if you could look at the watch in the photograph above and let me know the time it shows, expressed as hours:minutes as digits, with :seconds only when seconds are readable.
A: 4:24
